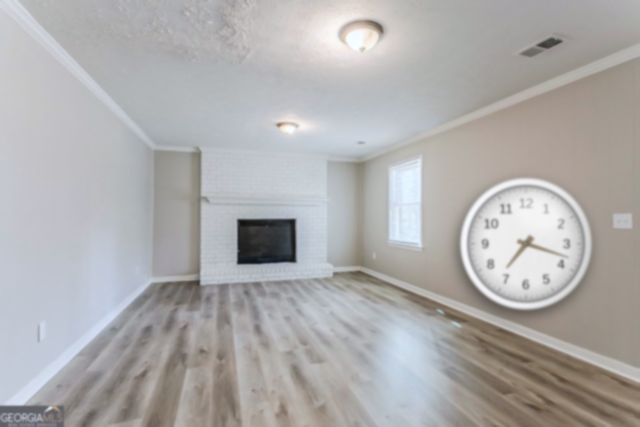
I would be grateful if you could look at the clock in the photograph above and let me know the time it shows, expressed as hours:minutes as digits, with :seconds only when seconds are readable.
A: 7:18
